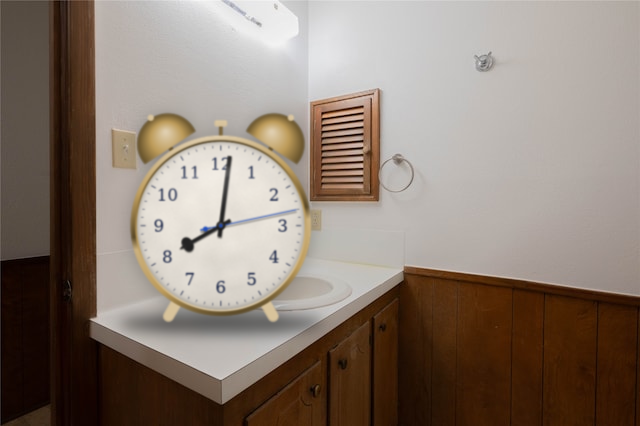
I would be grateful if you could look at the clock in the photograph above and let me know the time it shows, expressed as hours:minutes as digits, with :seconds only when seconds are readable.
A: 8:01:13
